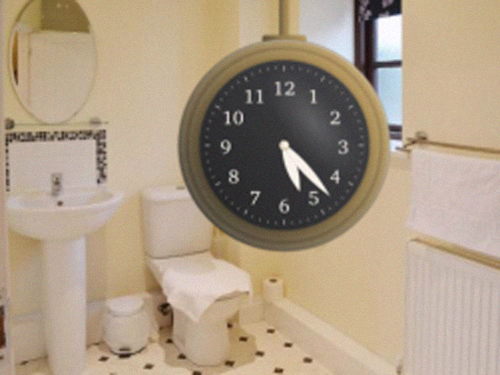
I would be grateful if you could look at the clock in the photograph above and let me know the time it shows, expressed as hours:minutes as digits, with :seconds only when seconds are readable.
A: 5:23
